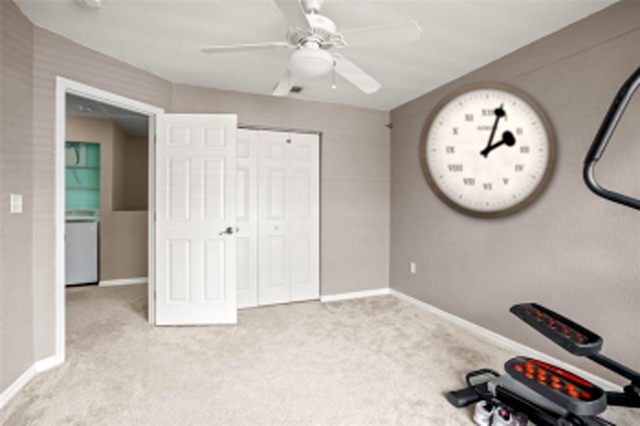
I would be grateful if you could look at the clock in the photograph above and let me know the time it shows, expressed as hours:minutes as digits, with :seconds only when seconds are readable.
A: 2:03
